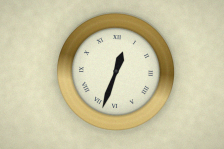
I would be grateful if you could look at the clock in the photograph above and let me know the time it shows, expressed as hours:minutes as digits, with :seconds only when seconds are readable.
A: 12:33
